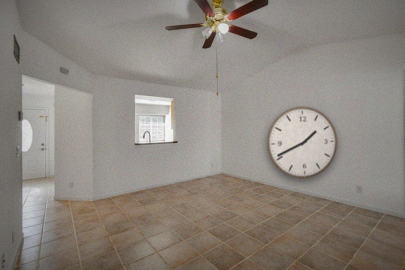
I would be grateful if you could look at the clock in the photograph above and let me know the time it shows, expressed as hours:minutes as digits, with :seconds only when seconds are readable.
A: 1:41
